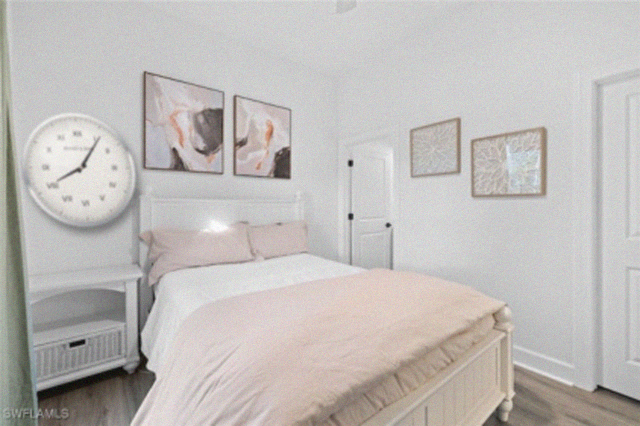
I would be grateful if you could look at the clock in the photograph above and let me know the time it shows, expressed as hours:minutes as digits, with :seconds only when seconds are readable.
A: 8:06
